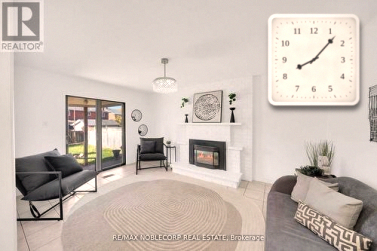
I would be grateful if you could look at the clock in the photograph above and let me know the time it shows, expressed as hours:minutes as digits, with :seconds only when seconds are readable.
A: 8:07
